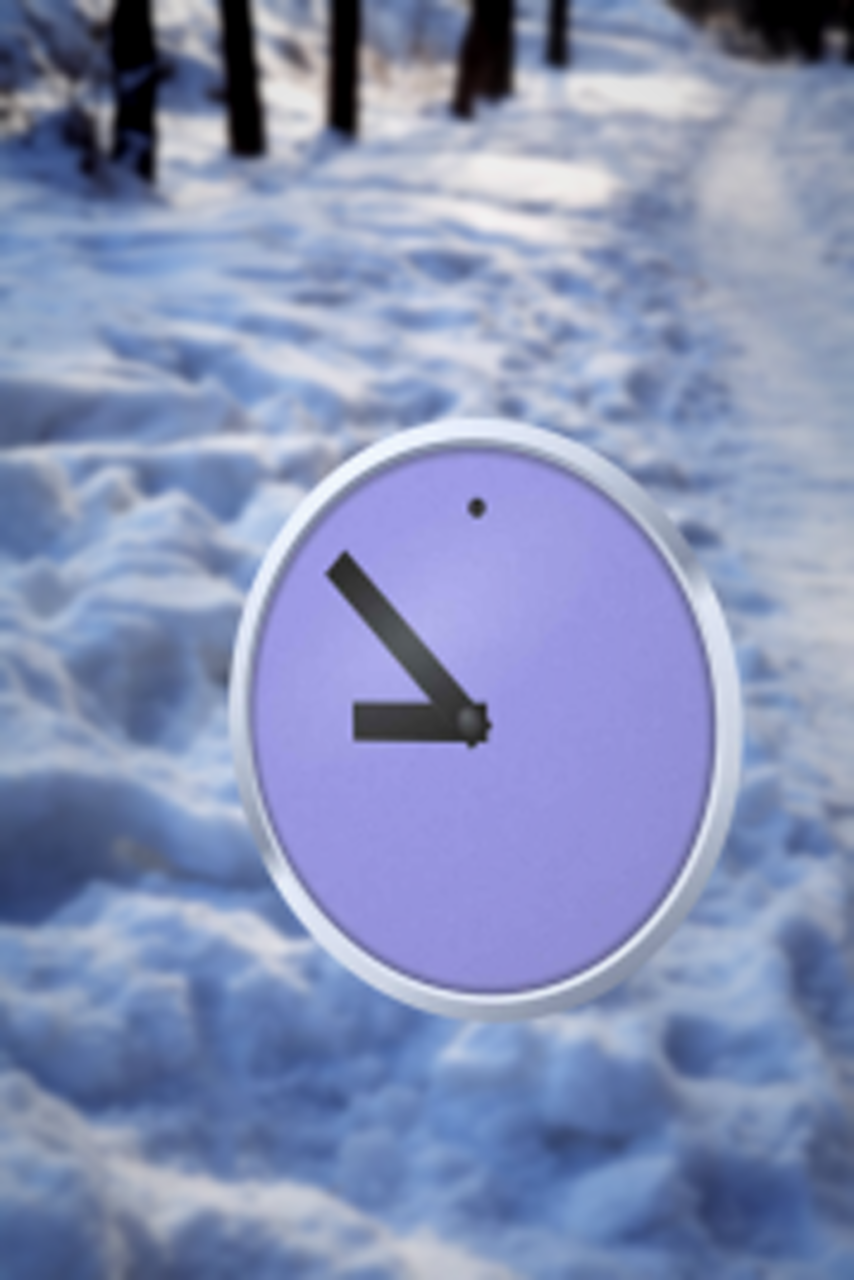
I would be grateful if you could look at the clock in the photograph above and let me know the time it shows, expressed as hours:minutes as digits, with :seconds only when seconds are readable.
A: 8:52
